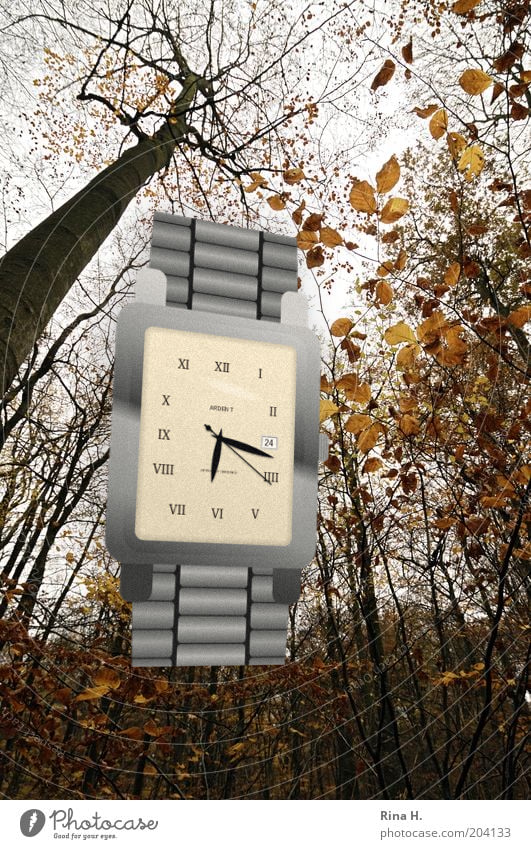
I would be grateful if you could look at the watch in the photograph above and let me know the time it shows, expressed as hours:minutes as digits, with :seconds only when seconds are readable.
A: 6:17:21
